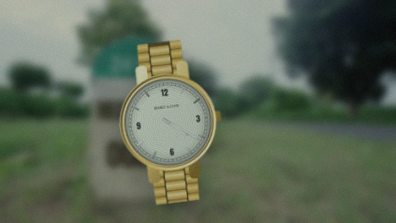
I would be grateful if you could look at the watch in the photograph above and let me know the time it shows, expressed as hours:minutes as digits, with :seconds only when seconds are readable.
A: 4:21
